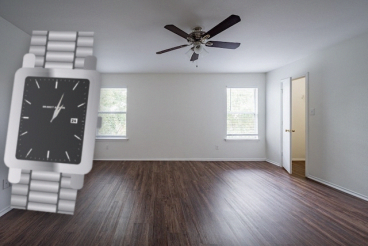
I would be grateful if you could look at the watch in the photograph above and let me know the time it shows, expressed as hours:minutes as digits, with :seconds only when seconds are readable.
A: 1:03
